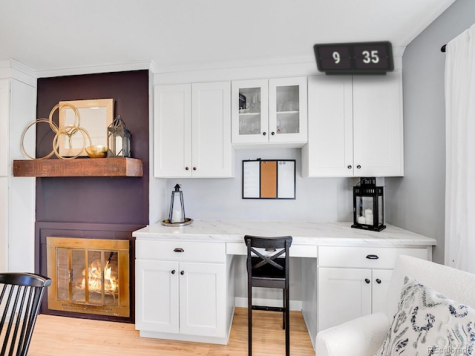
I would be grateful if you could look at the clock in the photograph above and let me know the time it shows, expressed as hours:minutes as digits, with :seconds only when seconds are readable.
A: 9:35
